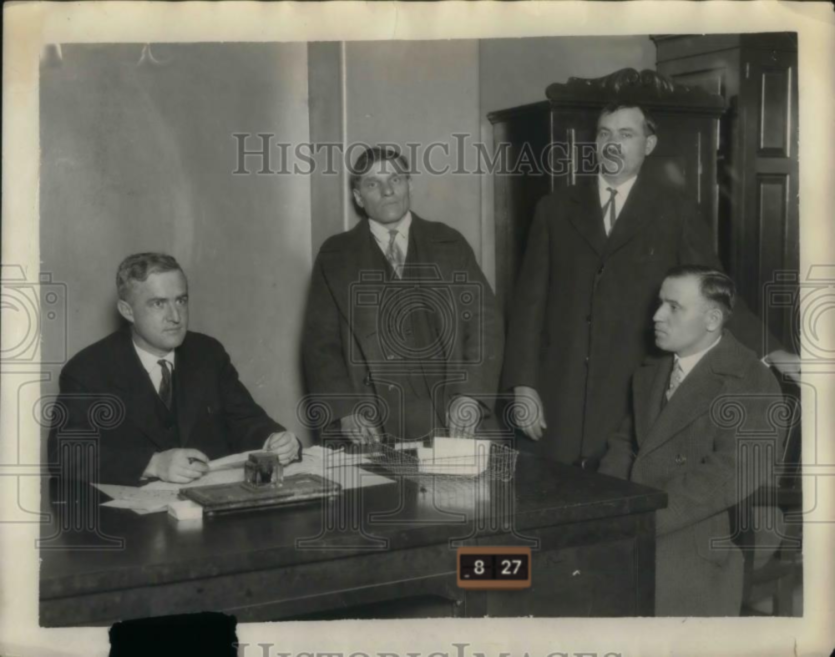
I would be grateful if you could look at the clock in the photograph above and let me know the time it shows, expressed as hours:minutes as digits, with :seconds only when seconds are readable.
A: 8:27
